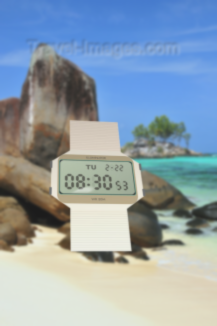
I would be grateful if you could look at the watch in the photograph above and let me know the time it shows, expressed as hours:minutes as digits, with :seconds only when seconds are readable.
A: 8:30:53
